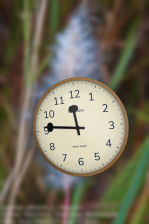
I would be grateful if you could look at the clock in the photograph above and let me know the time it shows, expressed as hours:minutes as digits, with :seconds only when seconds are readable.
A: 11:46
